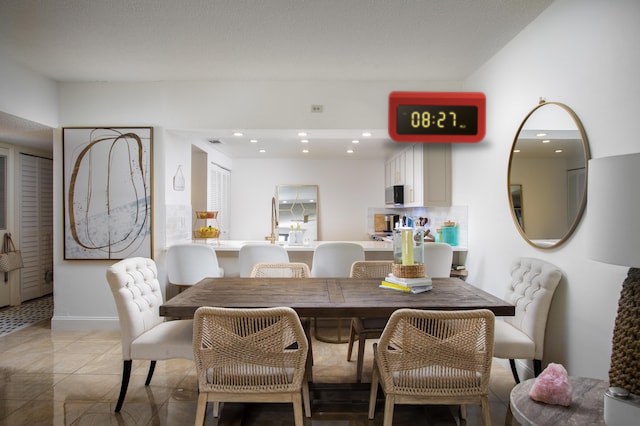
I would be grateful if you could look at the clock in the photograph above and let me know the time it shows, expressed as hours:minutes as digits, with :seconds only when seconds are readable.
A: 8:27
